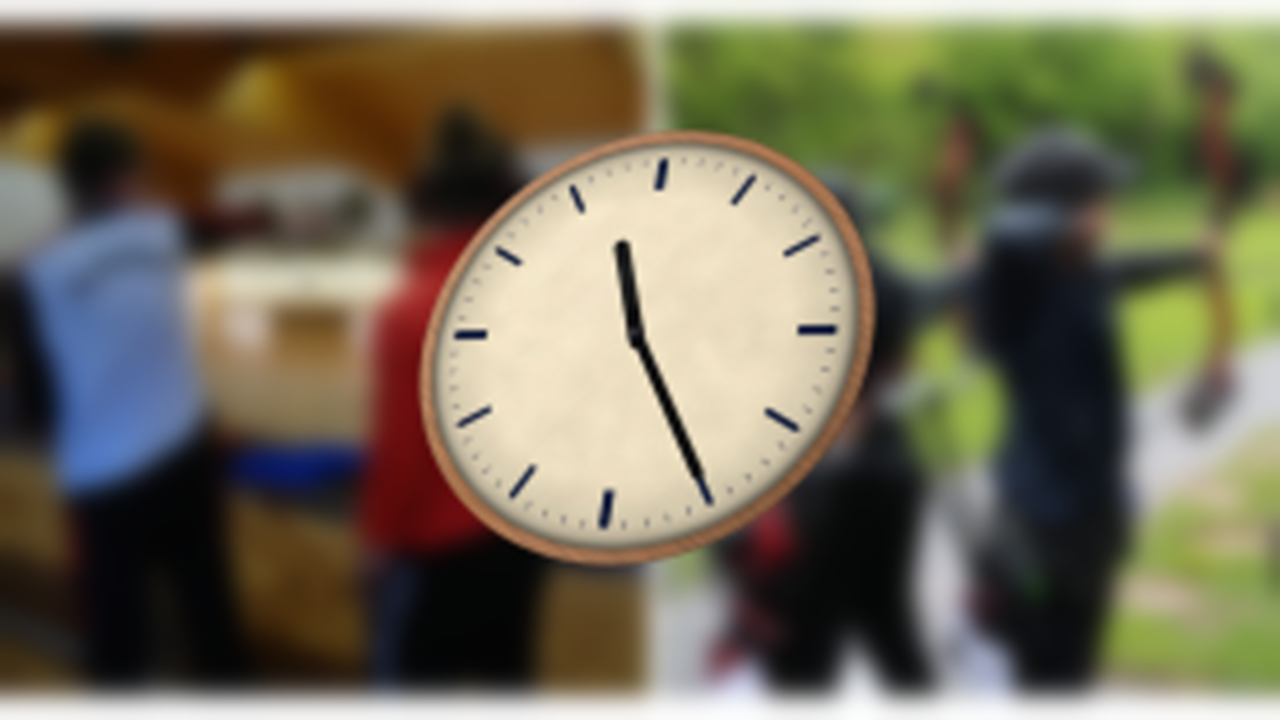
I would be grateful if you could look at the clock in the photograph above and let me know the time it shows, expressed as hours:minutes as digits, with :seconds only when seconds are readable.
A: 11:25
